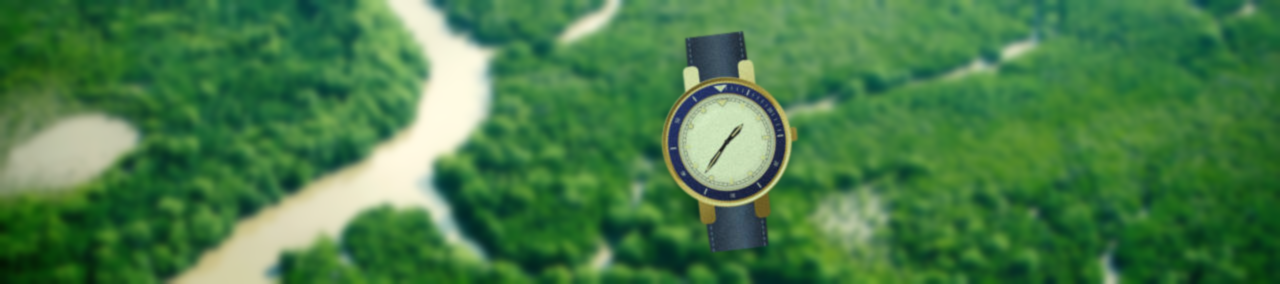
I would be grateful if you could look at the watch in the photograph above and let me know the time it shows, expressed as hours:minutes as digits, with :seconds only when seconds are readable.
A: 1:37
